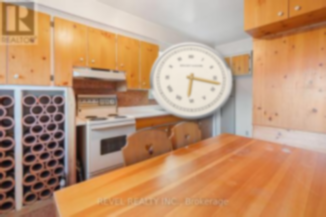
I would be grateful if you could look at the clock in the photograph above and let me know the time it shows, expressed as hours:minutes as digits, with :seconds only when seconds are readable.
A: 6:17
